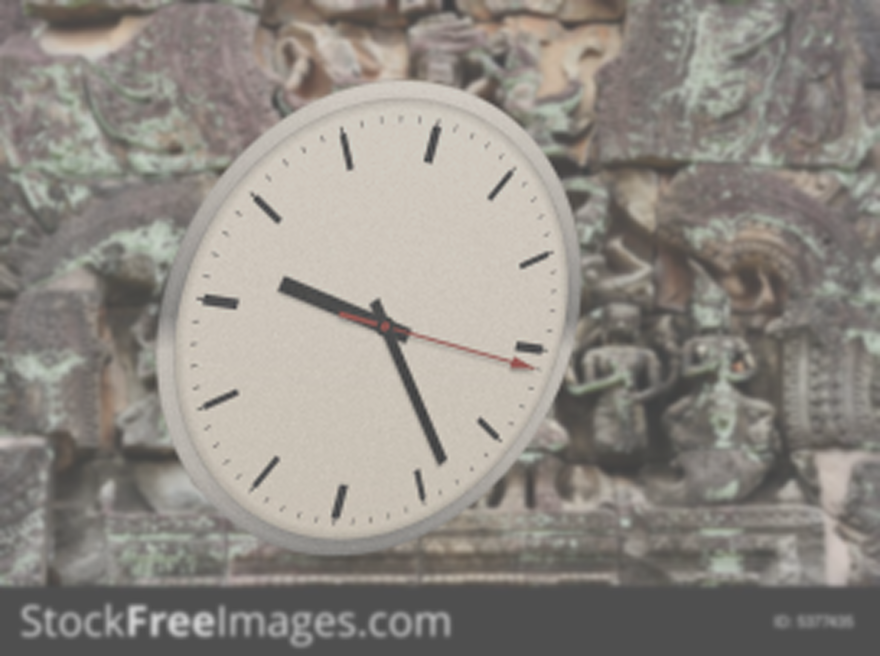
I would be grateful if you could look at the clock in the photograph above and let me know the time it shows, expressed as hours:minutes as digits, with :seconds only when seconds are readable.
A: 9:23:16
